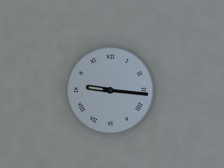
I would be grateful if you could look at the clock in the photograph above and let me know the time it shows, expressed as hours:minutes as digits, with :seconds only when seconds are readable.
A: 9:16
